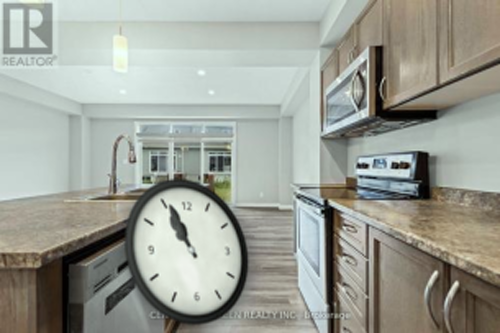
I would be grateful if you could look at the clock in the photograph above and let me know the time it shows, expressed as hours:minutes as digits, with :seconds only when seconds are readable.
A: 10:56
